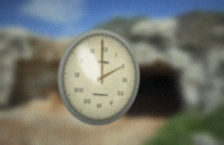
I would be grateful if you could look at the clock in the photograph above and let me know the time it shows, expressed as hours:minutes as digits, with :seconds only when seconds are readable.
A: 1:59
